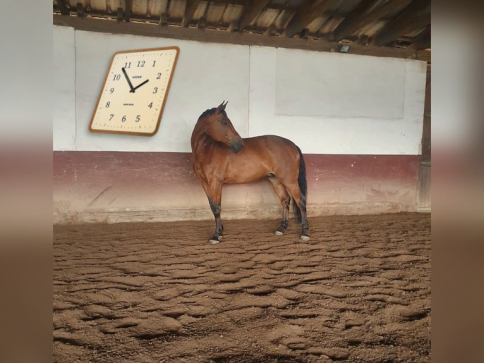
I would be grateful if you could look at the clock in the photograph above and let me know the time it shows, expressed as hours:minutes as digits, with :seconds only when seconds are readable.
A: 1:53
